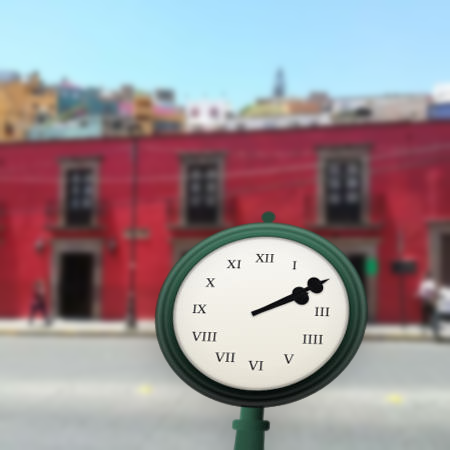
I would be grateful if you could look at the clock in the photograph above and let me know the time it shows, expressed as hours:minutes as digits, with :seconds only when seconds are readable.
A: 2:10
